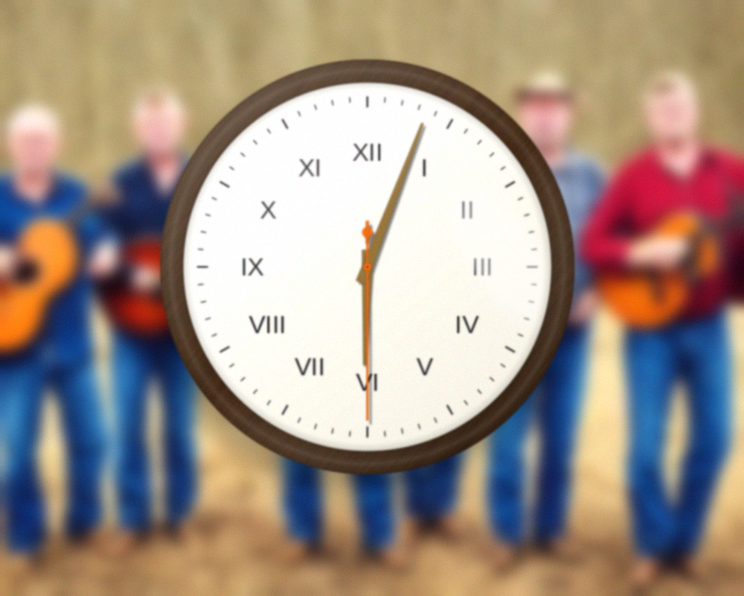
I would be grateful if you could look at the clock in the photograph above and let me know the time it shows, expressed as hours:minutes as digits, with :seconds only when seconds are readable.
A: 6:03:30
